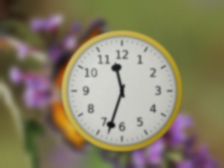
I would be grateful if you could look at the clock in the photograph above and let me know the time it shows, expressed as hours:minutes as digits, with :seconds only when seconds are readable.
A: 11:33
